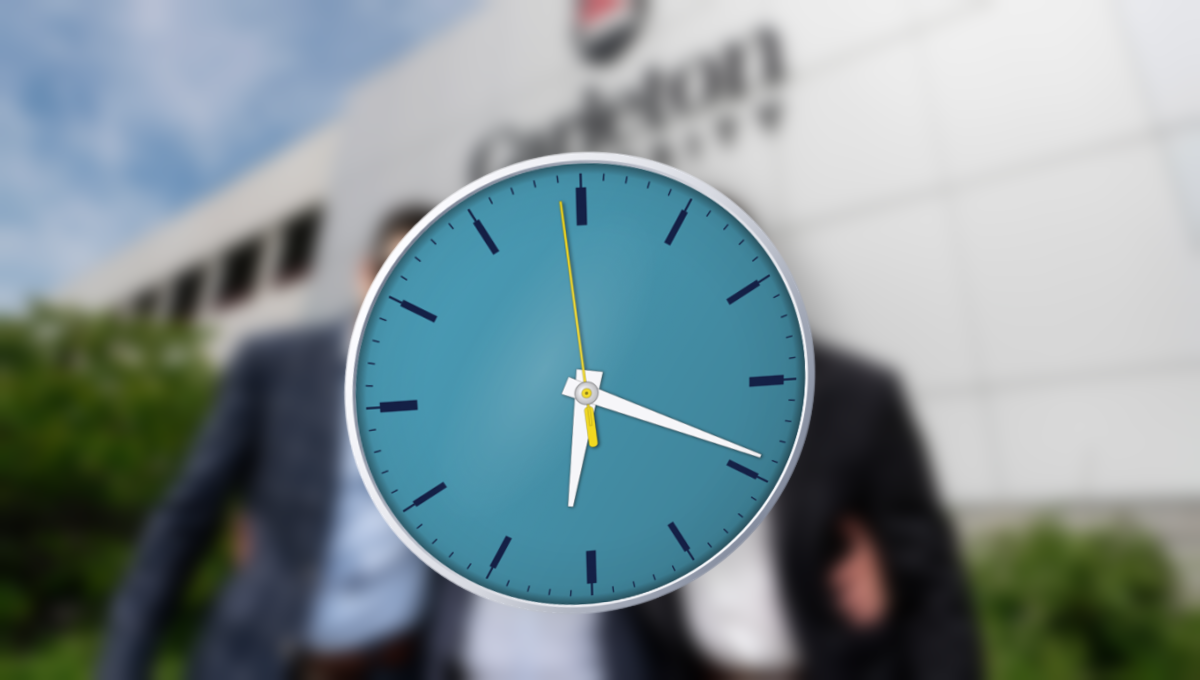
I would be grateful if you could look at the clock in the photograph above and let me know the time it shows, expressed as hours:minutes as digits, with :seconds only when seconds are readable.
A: 6:18:59
